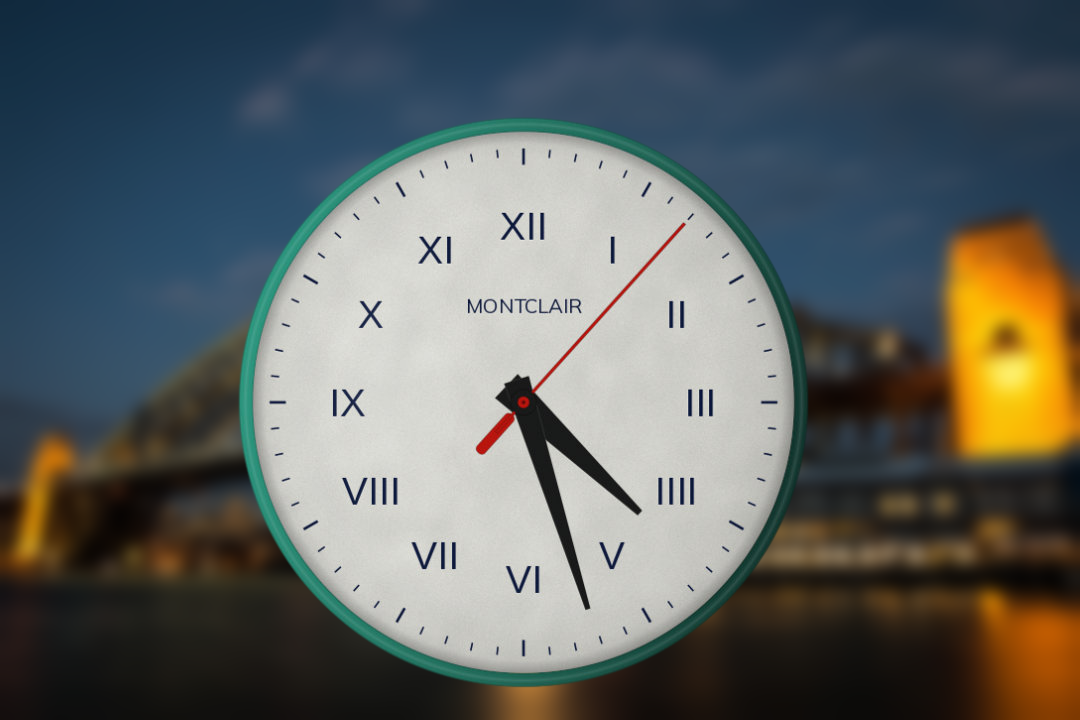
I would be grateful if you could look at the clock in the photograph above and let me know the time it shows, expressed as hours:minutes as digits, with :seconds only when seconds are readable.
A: 4:27:07
